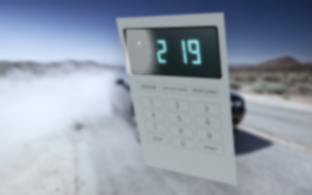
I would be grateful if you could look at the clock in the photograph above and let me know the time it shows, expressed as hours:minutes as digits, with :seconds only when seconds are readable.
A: 2:19
